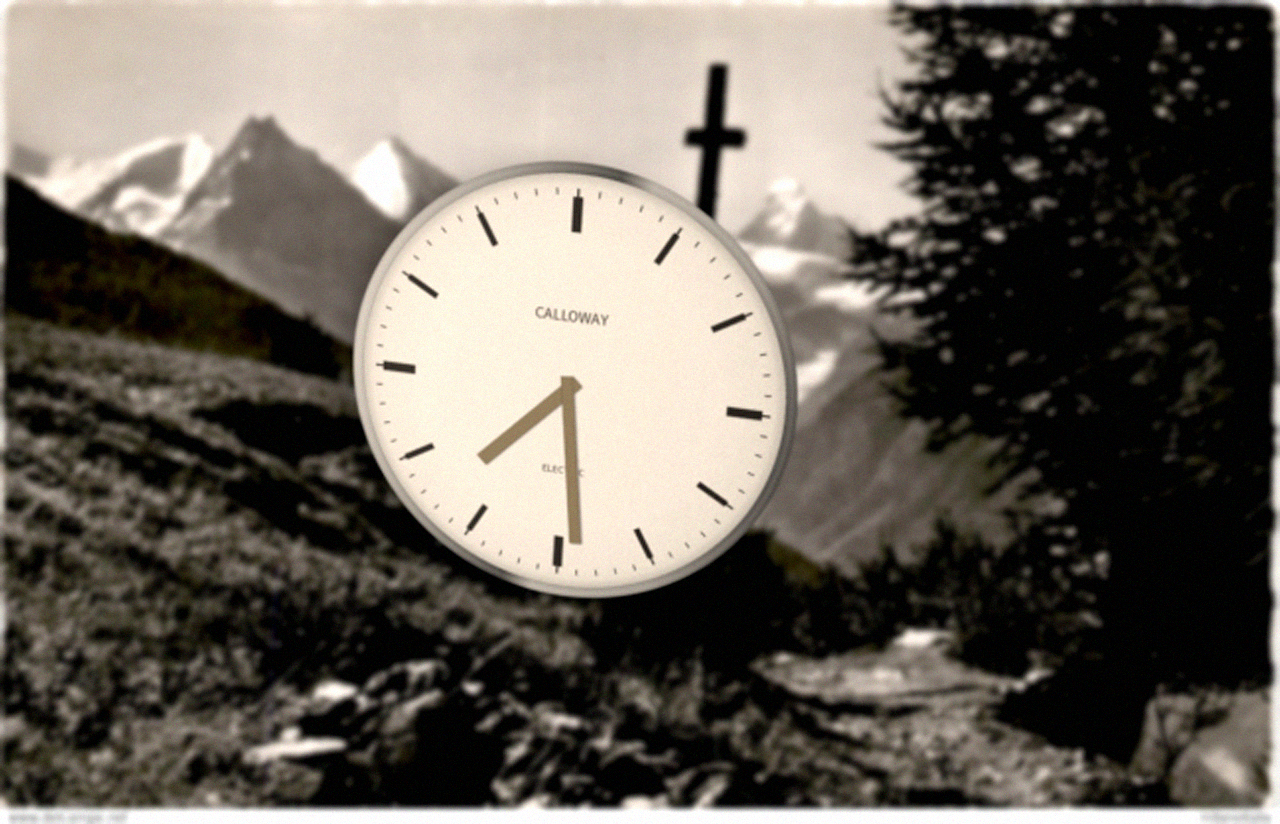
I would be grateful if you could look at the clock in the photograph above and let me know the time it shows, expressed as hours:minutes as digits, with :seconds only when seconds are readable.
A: 7:29
